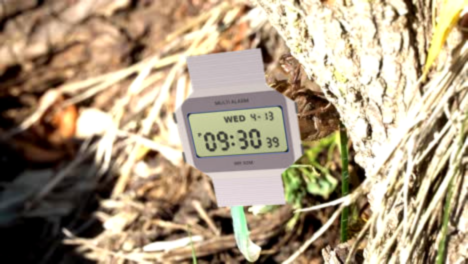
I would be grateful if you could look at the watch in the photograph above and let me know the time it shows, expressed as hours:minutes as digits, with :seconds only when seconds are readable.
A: 9:30:39
